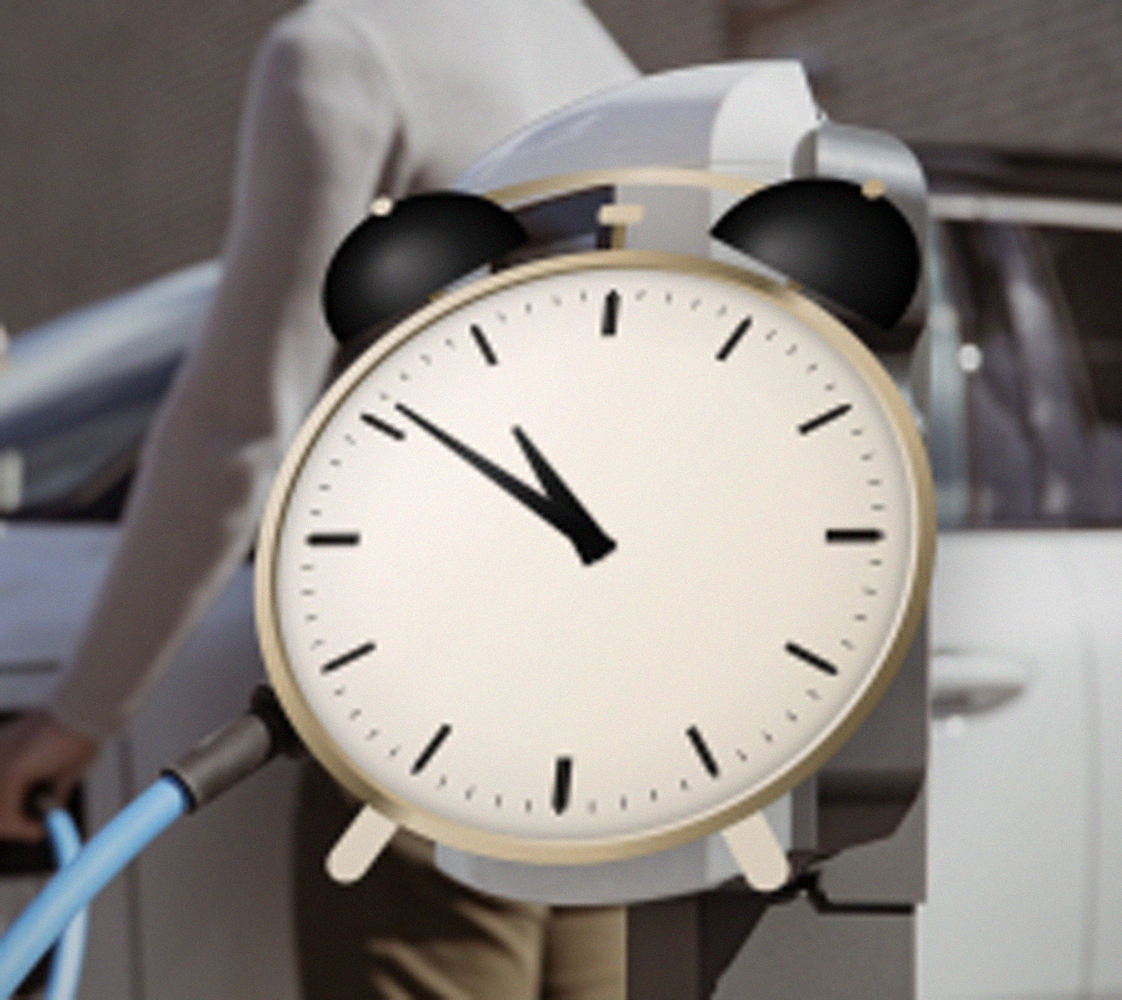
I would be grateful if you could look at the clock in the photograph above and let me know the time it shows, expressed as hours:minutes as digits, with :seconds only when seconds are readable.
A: 10:51
